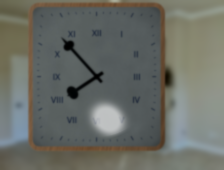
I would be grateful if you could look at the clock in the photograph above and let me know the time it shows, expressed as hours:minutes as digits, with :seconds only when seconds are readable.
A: 7:53
